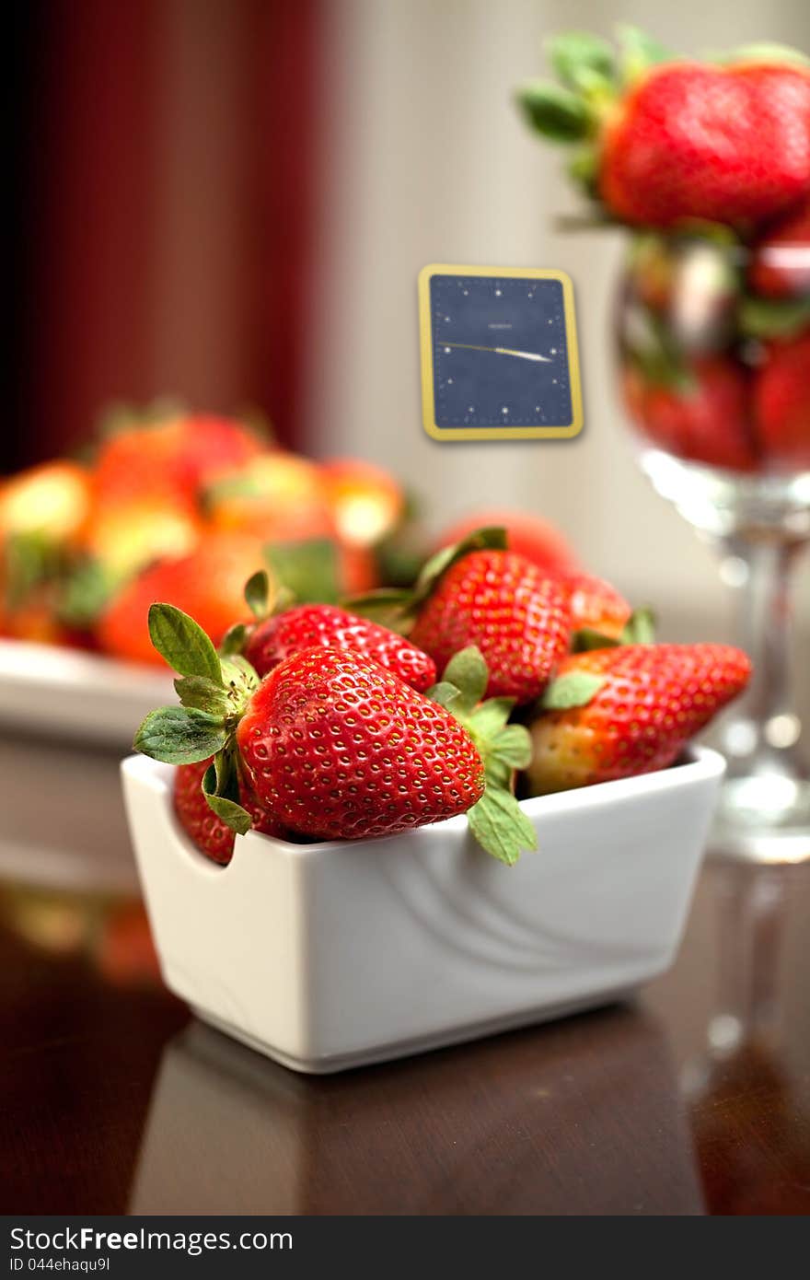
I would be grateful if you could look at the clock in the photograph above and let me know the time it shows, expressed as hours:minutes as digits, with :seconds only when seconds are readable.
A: 3:16:46
